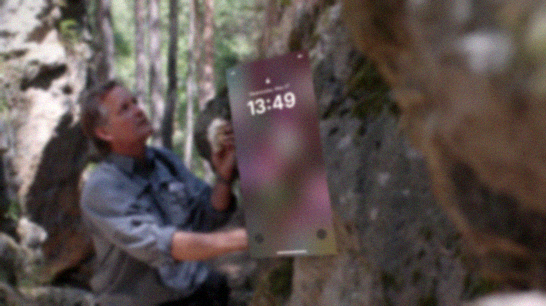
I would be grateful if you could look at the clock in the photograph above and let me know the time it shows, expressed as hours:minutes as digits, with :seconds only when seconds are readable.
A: 13:49
